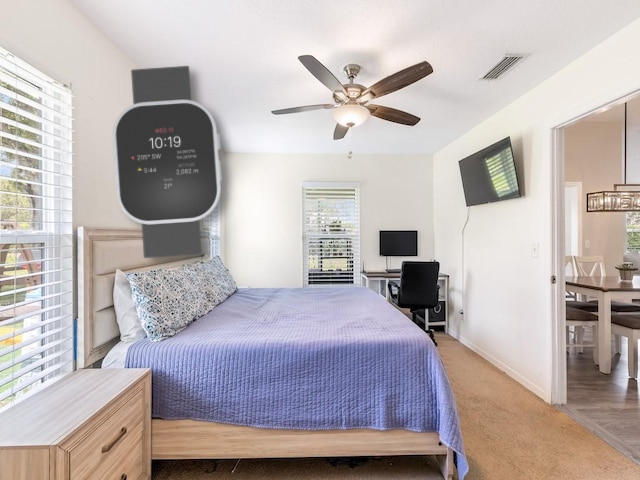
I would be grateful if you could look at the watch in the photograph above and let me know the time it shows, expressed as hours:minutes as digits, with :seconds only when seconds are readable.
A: 10:19
